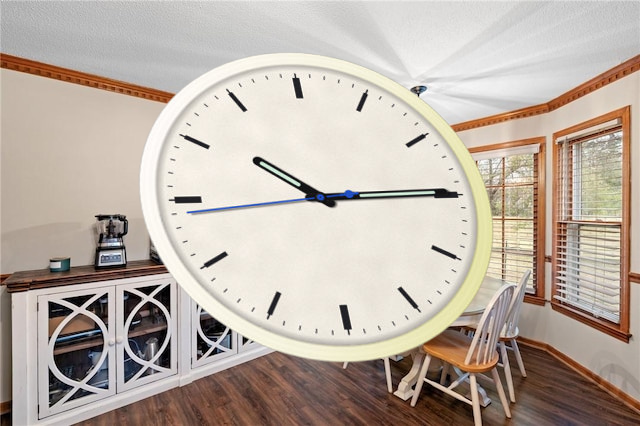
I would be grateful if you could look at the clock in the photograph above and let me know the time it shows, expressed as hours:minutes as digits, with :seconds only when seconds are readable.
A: 10:14:44
